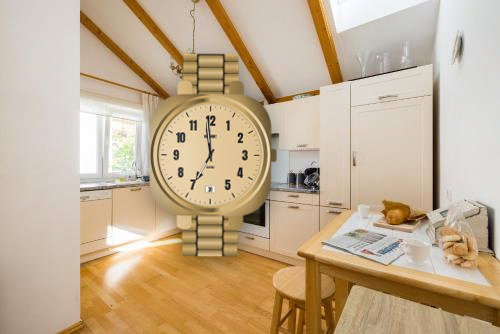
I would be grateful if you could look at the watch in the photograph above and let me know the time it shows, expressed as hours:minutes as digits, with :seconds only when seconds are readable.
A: 6:59
